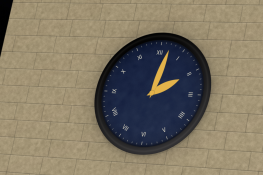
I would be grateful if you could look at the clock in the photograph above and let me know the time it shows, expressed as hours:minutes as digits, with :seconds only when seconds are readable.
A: 2:02
